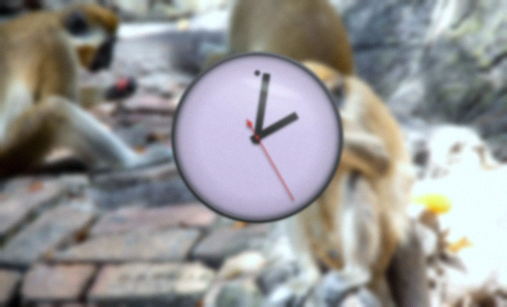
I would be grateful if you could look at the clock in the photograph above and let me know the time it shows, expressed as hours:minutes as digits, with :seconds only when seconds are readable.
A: 2:01:25
